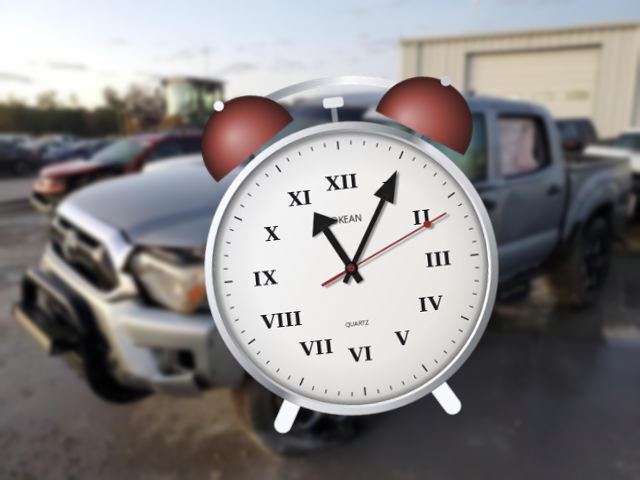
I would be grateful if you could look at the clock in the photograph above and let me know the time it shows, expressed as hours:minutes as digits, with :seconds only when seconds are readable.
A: 11:05:11
